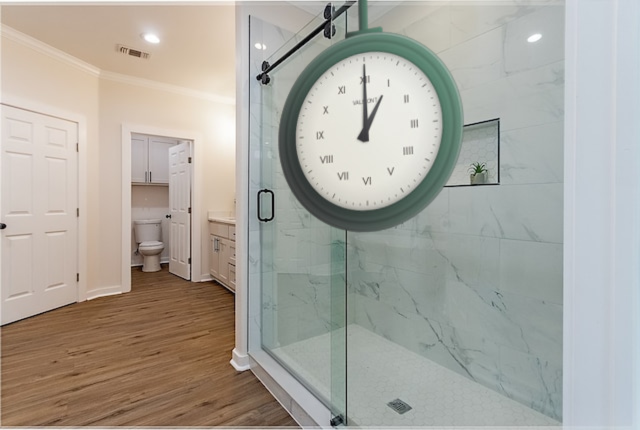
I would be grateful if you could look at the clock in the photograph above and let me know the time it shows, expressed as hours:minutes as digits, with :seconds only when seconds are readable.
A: 1:00
